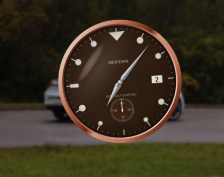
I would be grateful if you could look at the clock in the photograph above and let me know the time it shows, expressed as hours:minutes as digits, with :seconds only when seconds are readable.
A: 7:07
